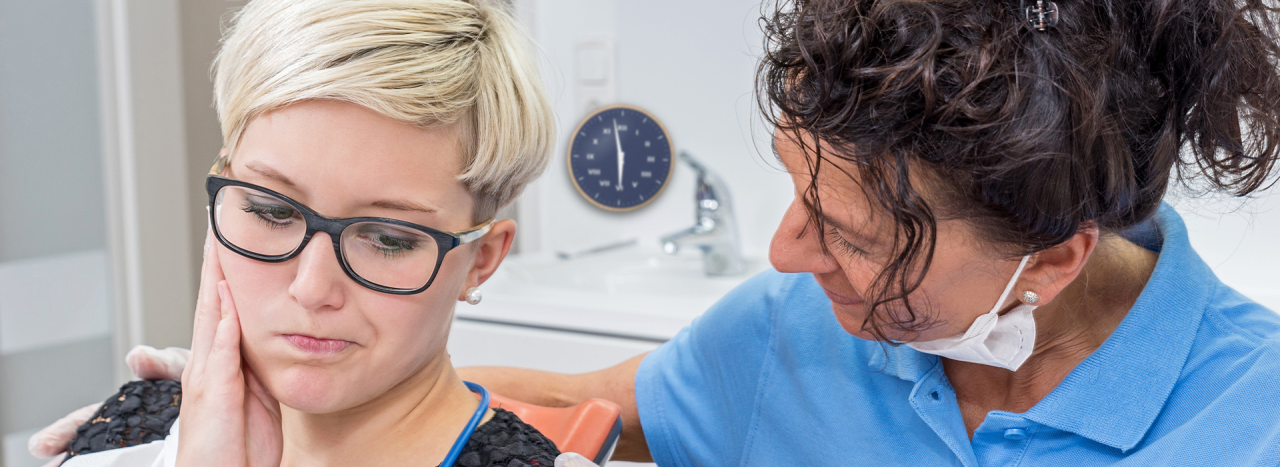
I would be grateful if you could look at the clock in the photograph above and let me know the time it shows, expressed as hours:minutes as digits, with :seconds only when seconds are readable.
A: 5:58
